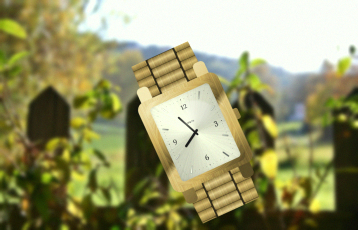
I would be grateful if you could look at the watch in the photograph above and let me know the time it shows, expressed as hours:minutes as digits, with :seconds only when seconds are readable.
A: 7:56
